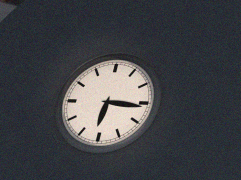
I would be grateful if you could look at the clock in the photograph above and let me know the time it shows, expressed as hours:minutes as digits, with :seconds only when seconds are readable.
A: 6:16
